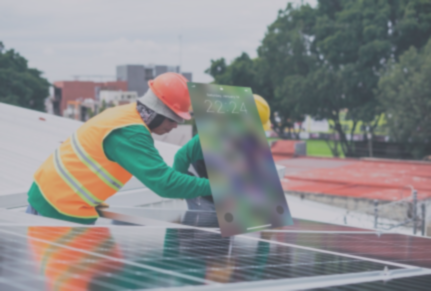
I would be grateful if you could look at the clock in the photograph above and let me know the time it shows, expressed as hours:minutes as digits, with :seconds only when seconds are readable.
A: 22:24
